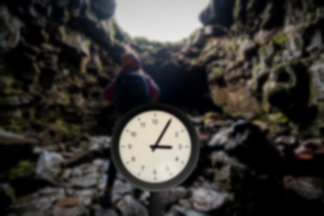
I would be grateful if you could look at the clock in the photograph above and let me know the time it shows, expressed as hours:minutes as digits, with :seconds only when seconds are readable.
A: 3:05
